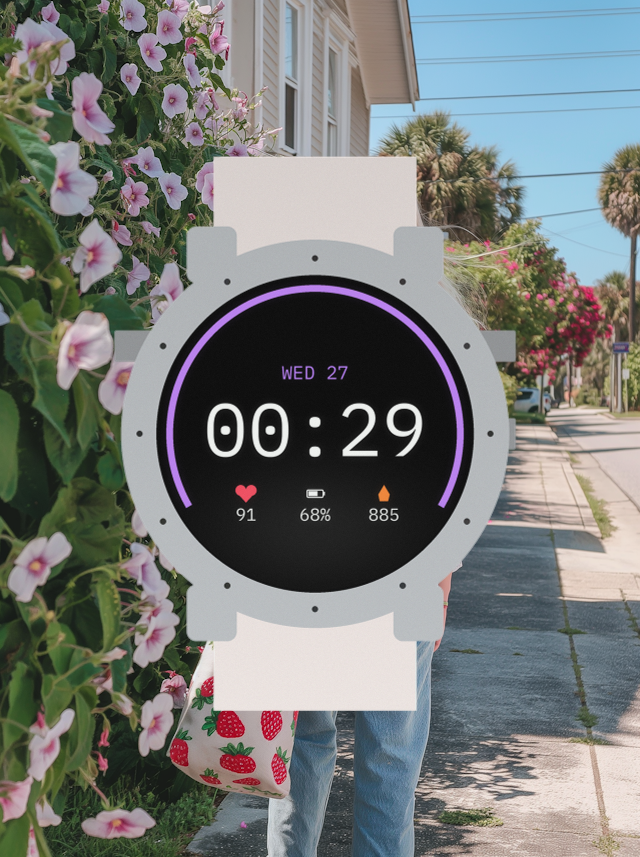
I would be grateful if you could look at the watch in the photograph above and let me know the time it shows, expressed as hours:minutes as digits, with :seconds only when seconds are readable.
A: 0:29
